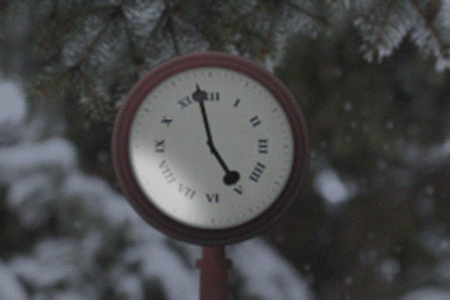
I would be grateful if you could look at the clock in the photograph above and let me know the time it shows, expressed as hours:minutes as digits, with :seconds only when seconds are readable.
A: 4:58
